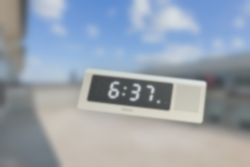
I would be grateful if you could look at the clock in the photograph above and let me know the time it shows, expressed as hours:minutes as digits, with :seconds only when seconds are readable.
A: 6:37
